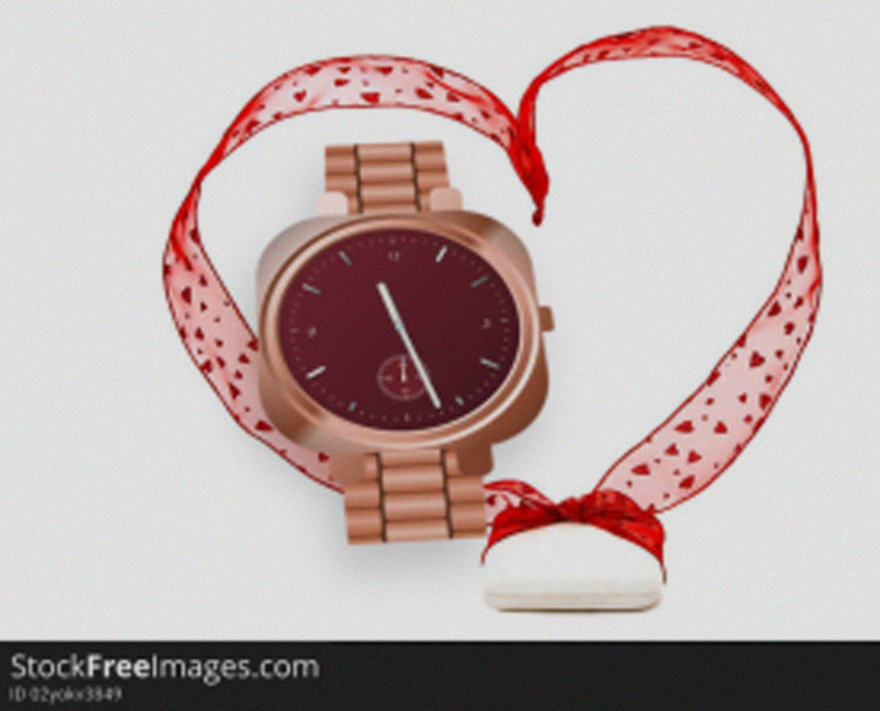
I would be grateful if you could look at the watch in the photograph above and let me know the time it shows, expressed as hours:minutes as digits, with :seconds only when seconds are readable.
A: 11:27
